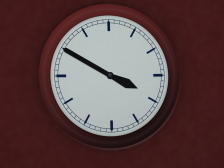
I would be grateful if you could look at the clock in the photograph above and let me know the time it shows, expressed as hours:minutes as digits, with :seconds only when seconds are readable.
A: 3:50
